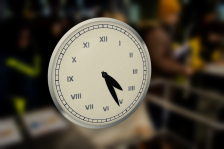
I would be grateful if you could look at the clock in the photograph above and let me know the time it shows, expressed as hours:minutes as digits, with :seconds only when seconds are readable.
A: 4:26
